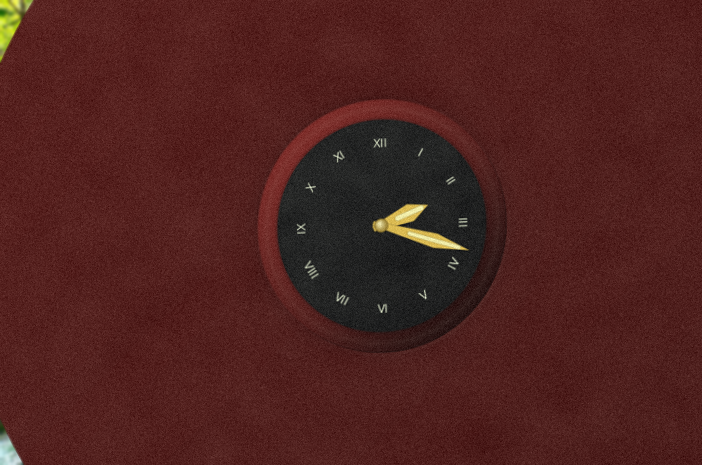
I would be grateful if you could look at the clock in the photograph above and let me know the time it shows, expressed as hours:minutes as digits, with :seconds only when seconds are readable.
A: 2:18
